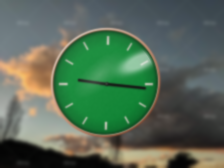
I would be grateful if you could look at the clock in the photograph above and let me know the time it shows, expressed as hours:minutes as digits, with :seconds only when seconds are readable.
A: 9:16
